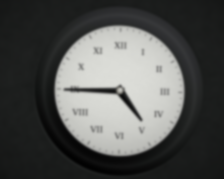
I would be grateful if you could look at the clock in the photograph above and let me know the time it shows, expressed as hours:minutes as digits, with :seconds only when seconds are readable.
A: 4:45
